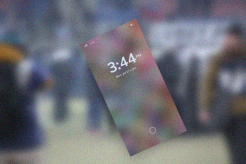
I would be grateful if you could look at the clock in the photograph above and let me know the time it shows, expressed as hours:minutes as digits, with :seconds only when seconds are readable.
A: 3:44
